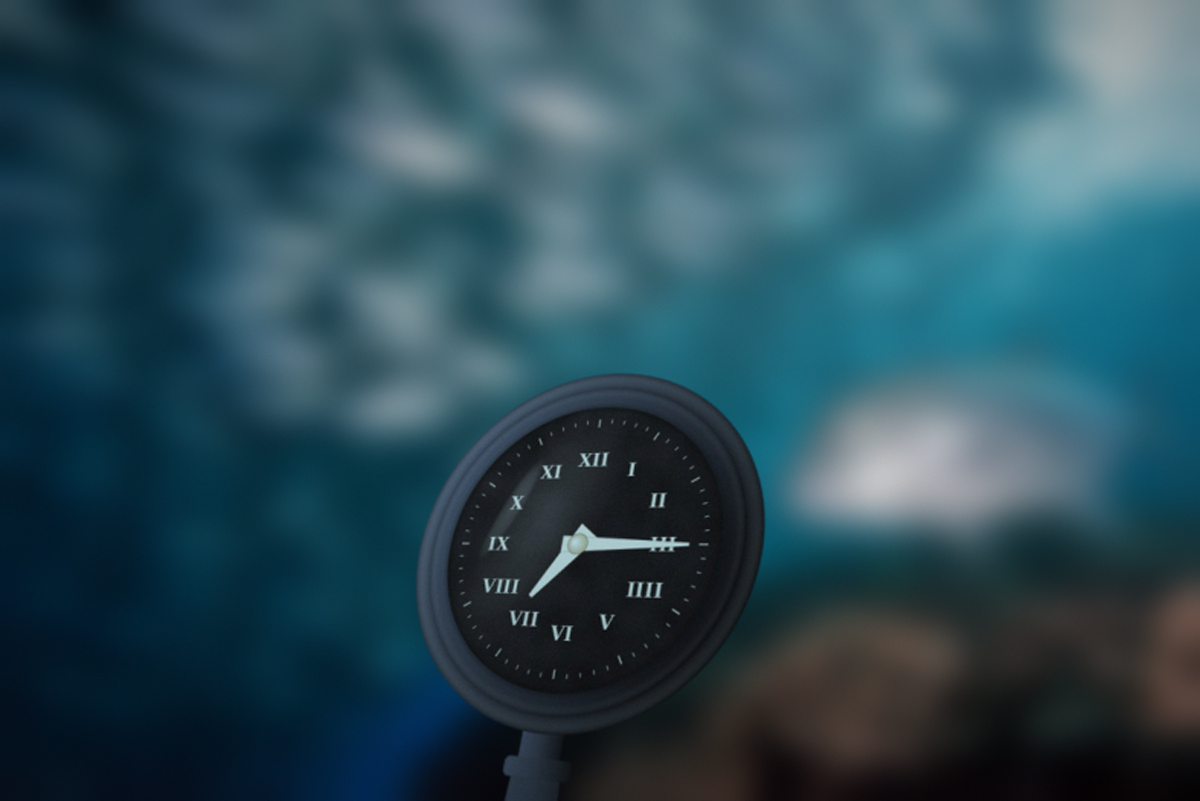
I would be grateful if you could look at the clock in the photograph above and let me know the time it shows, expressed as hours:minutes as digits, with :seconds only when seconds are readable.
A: 7:15
